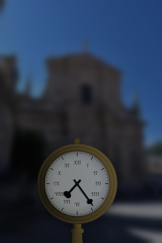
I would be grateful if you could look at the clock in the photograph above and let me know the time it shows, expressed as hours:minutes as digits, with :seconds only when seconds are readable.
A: 7:24
